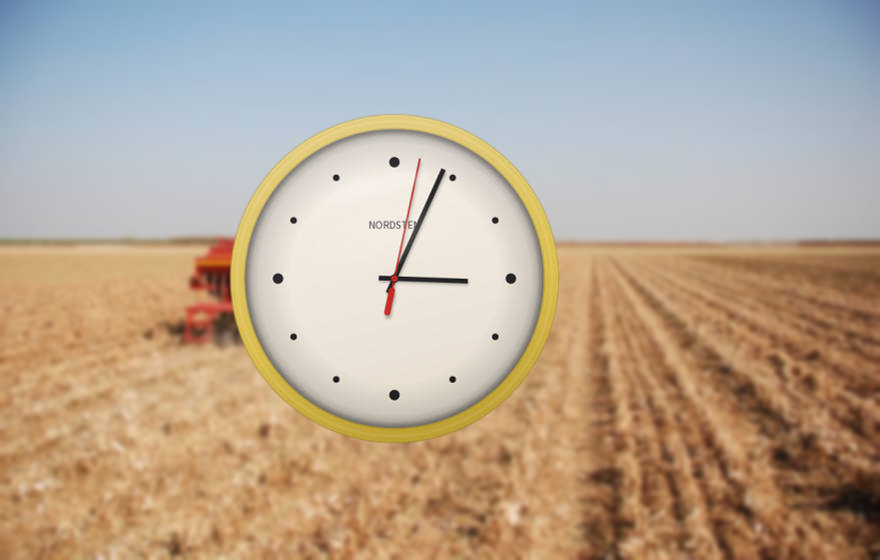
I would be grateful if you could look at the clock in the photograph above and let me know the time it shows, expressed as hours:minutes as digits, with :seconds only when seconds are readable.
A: 3:04:02
